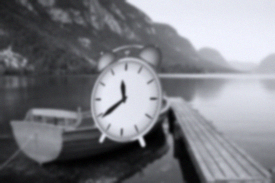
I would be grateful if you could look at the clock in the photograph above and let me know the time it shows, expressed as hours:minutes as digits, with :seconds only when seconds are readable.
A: 11:39
